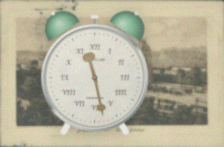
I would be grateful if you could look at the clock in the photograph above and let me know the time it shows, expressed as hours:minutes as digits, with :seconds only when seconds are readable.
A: 11:28
